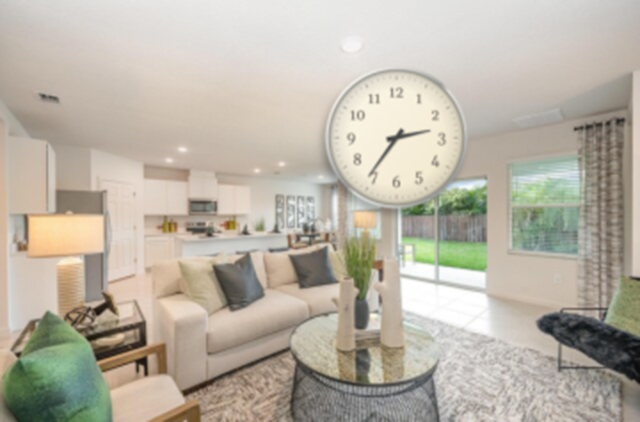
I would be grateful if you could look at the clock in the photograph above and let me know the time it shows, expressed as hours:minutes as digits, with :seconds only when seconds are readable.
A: 2:36
